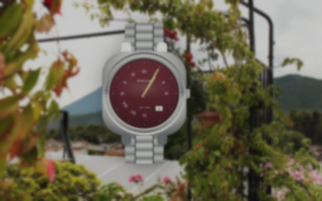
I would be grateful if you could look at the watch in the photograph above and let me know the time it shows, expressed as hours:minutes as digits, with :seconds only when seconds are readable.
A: 1:05
